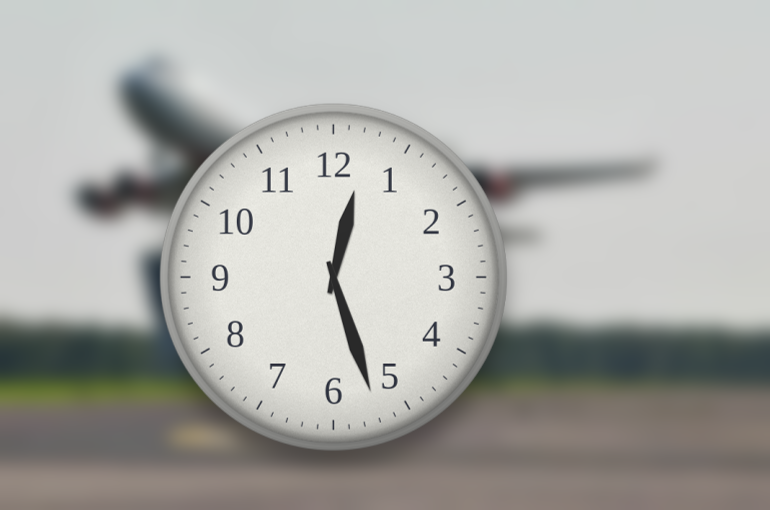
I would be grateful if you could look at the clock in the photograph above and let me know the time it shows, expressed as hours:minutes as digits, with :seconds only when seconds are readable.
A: 12:27
